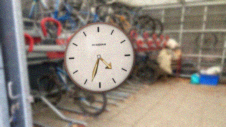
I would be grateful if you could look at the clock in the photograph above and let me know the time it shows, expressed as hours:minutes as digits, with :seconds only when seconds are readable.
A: 4:33
